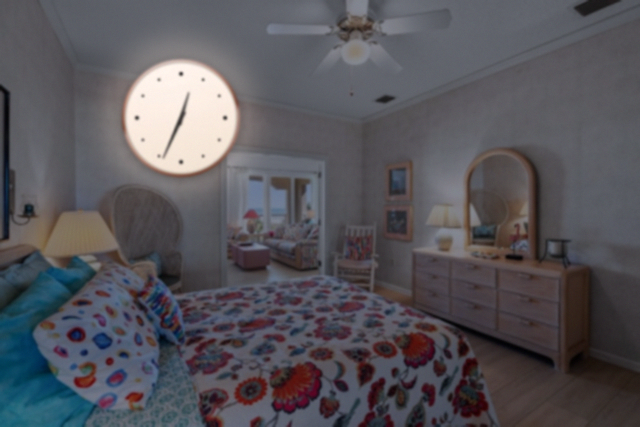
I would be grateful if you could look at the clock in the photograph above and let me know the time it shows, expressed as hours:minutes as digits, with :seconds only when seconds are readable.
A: 12:34
